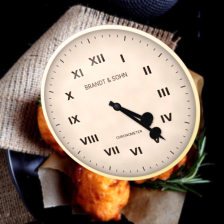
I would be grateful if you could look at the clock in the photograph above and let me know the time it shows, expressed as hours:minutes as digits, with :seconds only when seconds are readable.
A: 4:24
